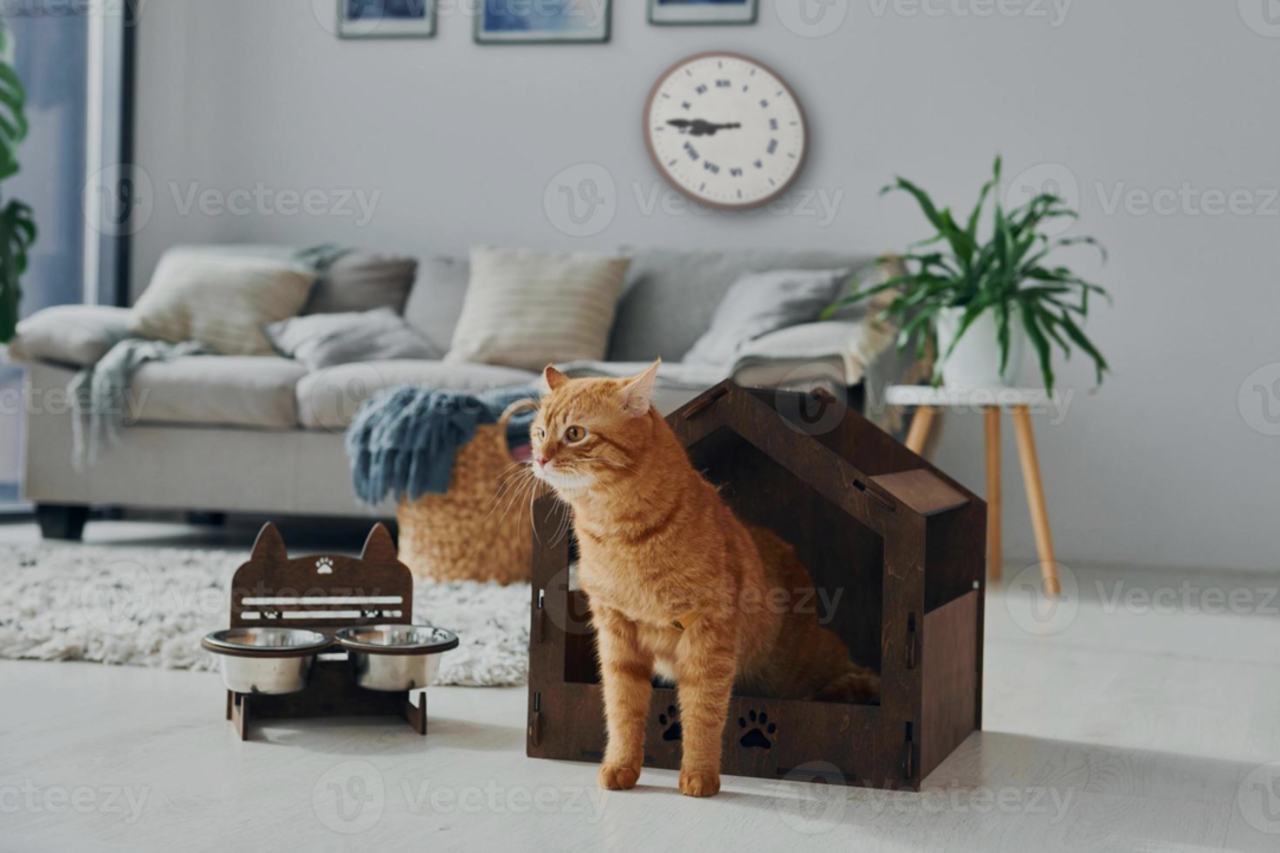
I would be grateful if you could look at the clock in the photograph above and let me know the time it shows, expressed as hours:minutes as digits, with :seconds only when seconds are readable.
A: 8:46
